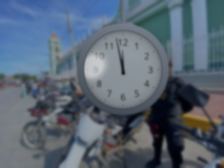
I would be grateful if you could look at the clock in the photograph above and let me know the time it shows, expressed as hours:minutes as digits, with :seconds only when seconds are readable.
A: 11:58
